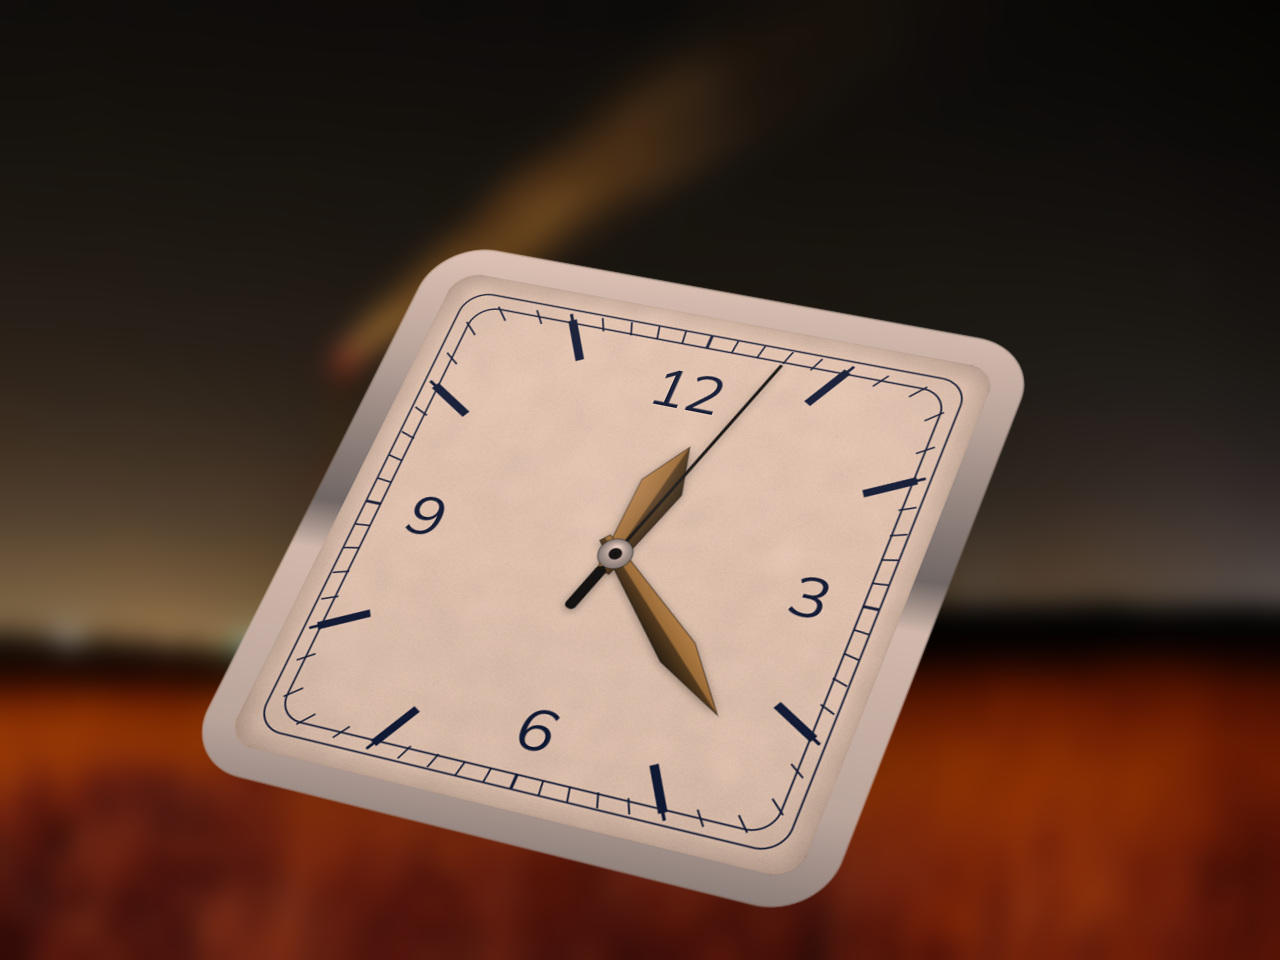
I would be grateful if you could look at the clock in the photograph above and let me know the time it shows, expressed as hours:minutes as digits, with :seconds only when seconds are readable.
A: 12:22:03
